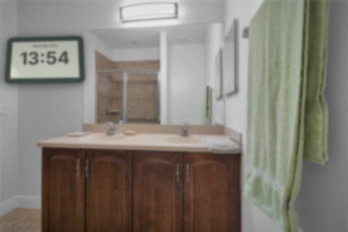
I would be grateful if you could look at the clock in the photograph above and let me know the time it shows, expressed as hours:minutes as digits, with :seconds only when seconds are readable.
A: 13:54
